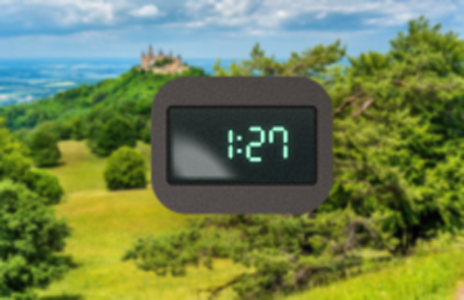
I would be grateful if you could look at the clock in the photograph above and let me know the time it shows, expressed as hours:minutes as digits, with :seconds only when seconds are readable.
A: 1:27
